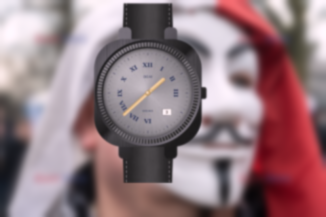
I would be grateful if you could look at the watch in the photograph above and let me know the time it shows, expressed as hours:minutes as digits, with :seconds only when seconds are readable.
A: 1:38
